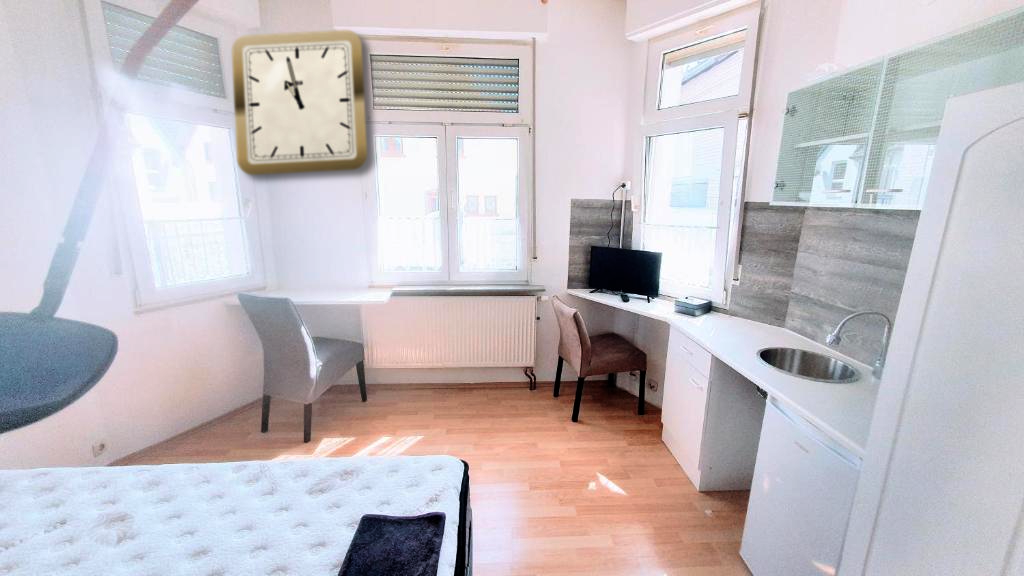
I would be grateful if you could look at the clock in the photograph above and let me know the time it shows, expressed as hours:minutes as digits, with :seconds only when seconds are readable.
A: 10:58
